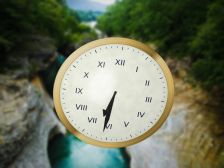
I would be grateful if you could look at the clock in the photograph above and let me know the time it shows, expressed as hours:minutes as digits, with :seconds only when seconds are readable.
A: 6:31
